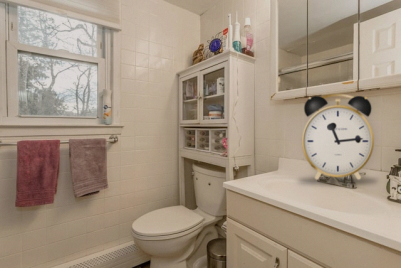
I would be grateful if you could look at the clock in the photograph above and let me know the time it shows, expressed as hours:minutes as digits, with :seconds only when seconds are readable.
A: 11:14
